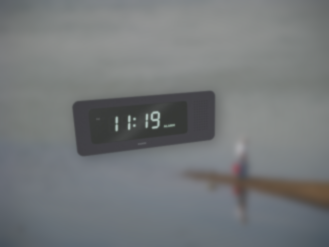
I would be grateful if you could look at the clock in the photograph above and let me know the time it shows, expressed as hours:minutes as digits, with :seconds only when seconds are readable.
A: 11:19
